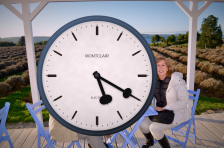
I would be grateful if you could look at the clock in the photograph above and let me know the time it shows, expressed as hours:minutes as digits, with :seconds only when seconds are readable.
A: 5:20
